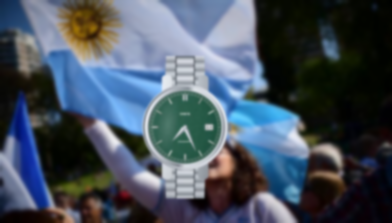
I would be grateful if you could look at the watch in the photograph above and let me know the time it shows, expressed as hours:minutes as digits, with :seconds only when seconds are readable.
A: 7:26
